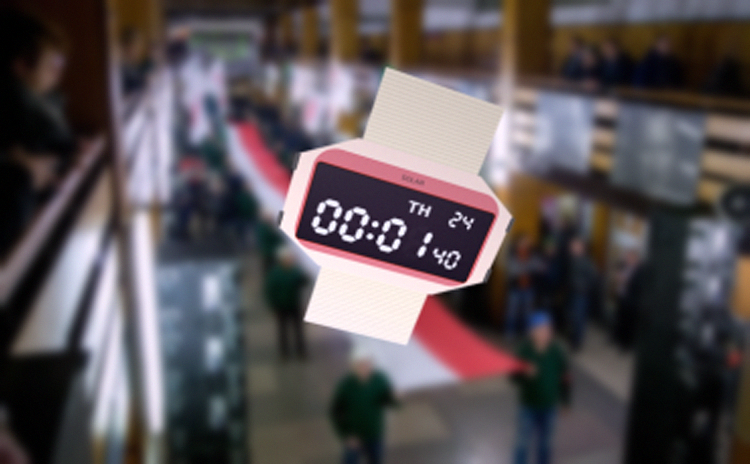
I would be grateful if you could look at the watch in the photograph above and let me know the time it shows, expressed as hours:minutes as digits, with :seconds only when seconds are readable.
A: 0:01:40
